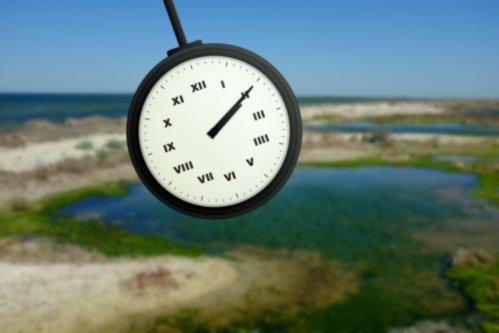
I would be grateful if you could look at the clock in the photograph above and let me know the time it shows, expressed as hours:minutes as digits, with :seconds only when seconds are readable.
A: 2:10
